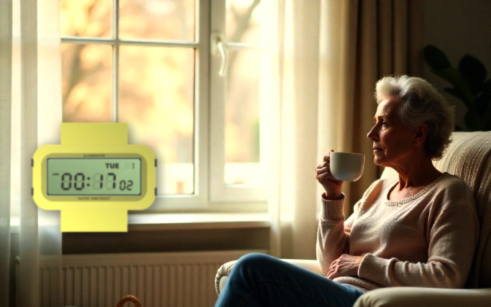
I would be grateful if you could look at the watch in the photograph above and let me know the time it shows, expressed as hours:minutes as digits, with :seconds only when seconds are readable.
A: 0:17
